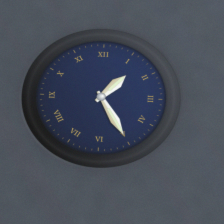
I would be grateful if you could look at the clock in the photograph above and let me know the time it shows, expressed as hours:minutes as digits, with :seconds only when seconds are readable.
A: 1:25
